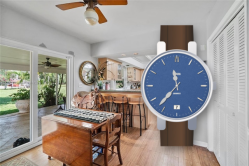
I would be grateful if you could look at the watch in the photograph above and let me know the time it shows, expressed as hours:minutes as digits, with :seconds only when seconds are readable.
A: 11:37
